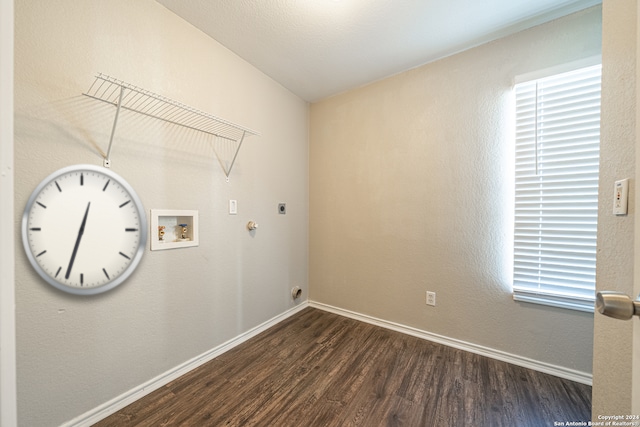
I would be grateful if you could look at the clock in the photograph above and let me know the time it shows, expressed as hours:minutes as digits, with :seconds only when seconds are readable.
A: 12:33
